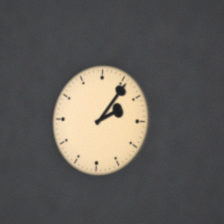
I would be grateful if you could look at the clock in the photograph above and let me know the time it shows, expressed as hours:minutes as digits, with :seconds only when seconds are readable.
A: 2:06
